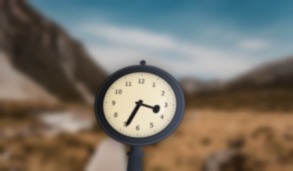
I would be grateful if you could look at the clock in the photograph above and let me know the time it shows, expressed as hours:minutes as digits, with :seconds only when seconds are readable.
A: 3:34
